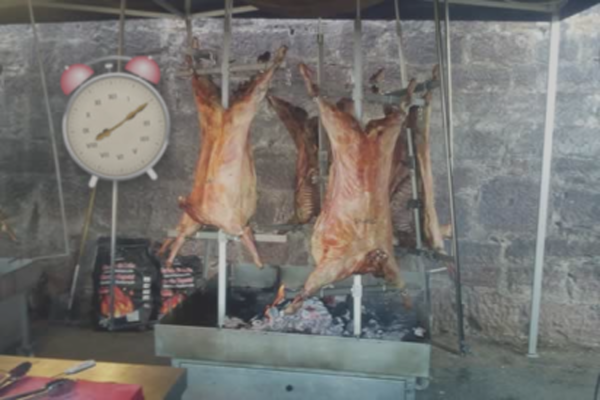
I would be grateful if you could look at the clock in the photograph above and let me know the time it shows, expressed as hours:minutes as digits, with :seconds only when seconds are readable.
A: 8:10
